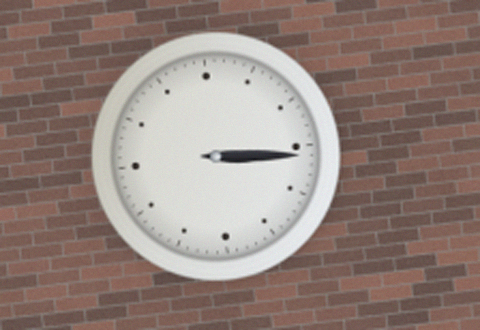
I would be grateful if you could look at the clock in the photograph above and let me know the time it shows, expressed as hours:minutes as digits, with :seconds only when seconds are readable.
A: 3:16
